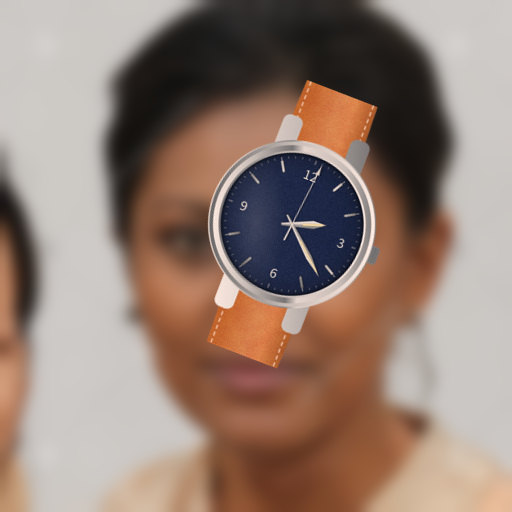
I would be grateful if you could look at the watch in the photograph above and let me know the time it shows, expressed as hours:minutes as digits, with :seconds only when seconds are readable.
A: 2:22:01
